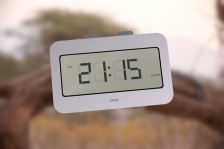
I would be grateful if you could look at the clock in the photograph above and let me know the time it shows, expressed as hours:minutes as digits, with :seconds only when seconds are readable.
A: 21:15
